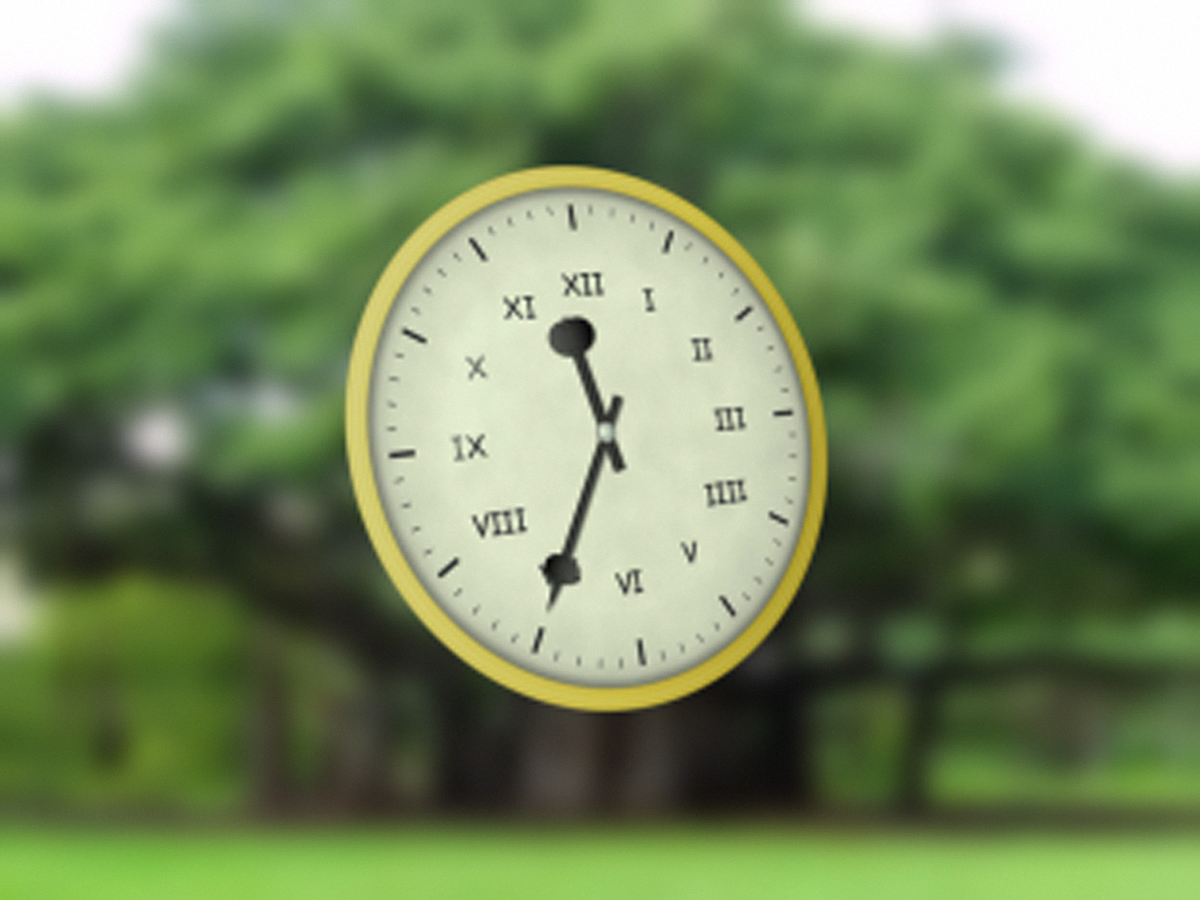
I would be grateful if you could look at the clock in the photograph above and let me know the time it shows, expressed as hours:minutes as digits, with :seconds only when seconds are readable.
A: 11:35
